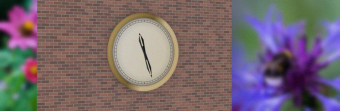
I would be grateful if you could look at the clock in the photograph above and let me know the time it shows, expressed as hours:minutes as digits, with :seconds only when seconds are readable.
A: 11:27
